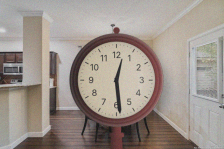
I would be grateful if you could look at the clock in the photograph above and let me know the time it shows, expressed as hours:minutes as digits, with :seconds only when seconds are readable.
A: 12:29
